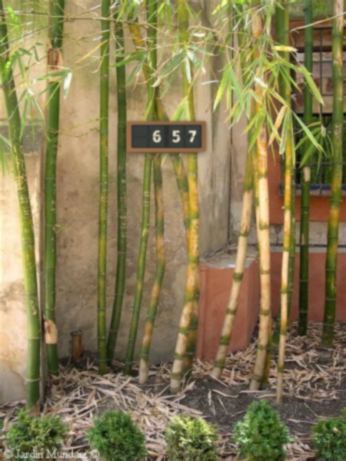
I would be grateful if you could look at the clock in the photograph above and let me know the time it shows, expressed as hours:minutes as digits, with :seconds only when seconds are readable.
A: 6:57
